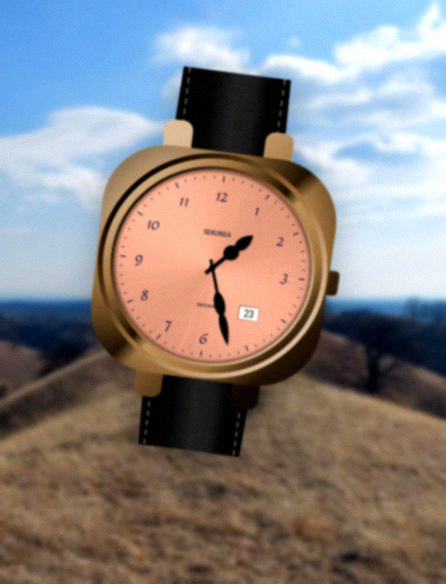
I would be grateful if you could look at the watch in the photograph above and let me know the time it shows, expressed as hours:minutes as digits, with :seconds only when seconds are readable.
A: 1:27
